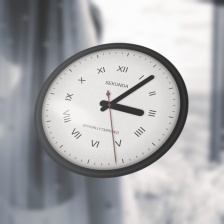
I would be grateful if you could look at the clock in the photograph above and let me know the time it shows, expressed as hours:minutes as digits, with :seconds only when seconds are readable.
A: 3:06:26
